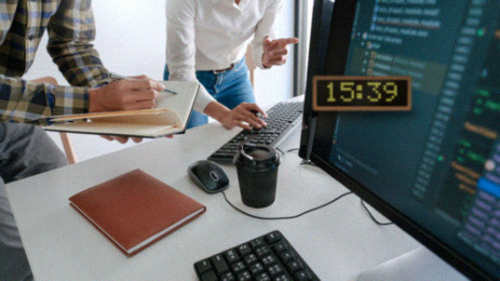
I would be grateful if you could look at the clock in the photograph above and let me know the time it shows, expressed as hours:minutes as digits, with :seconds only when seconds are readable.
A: 15:39
